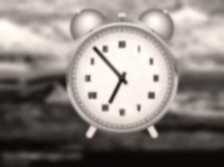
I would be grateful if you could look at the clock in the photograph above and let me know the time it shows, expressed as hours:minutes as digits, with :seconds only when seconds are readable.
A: 6:53
